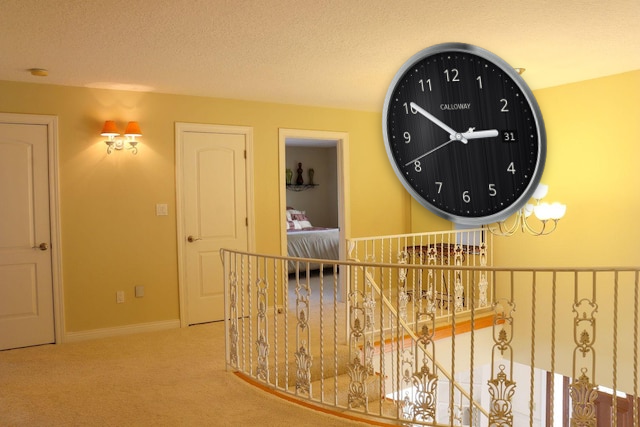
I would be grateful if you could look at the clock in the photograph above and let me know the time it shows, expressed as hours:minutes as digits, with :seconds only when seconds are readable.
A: 2:50:41
